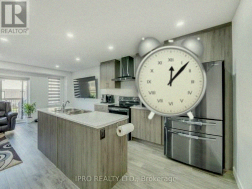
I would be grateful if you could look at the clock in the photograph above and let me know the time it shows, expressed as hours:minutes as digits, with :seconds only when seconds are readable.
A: 12:07
